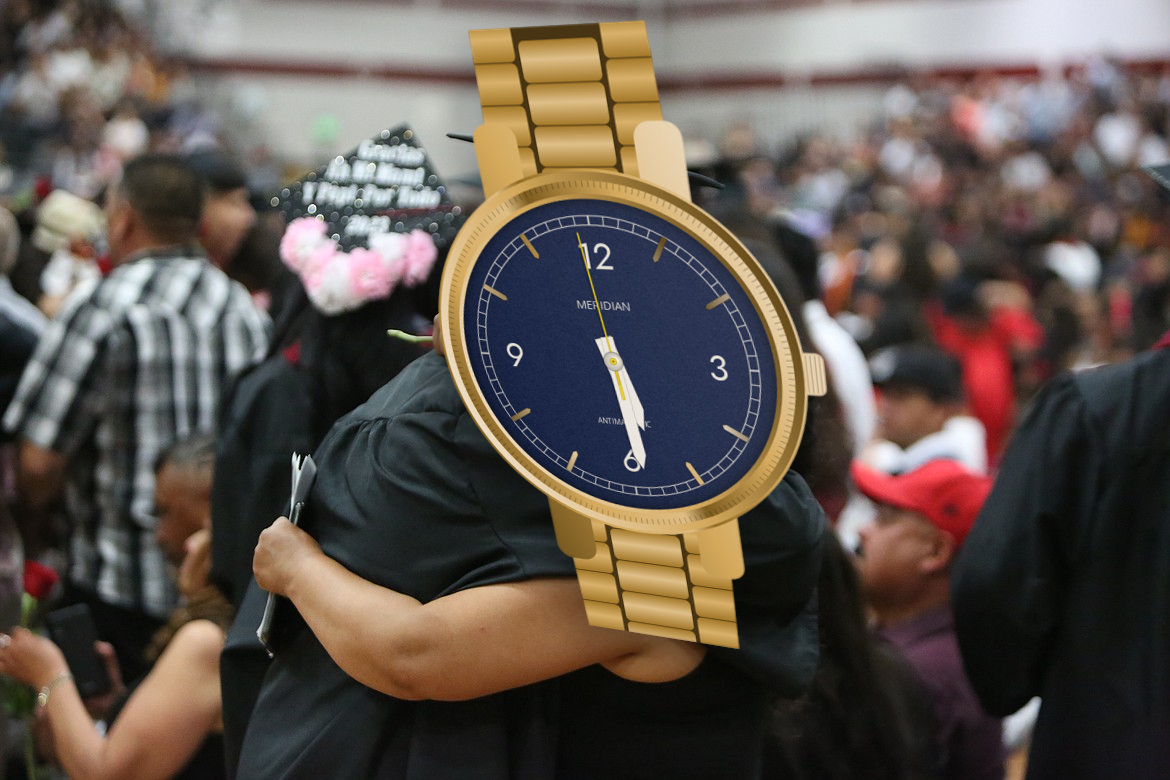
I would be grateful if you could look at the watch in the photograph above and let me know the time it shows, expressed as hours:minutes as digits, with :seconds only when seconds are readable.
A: 5:28:59
